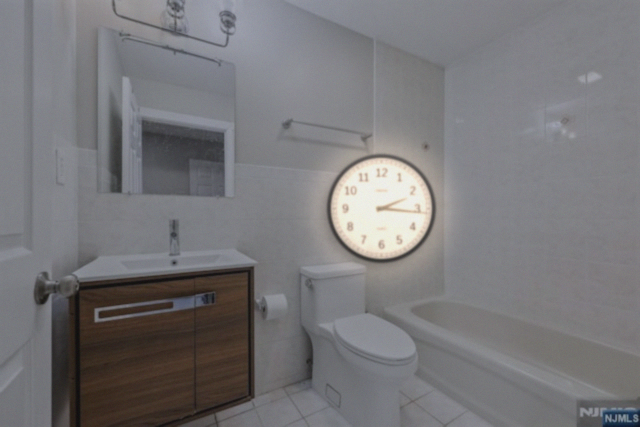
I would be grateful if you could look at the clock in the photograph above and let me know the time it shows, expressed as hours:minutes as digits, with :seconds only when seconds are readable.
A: 2:16
